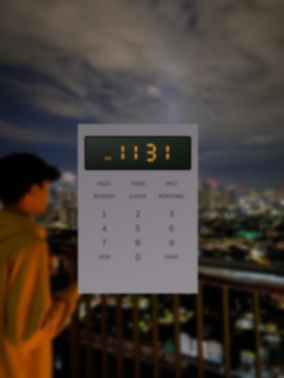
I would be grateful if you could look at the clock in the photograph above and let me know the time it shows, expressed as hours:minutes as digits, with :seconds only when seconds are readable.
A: 11:31
